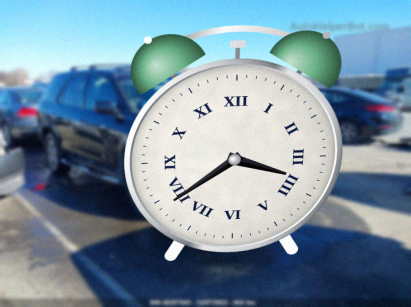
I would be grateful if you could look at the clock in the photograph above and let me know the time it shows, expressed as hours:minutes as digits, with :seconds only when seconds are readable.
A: 3:39
